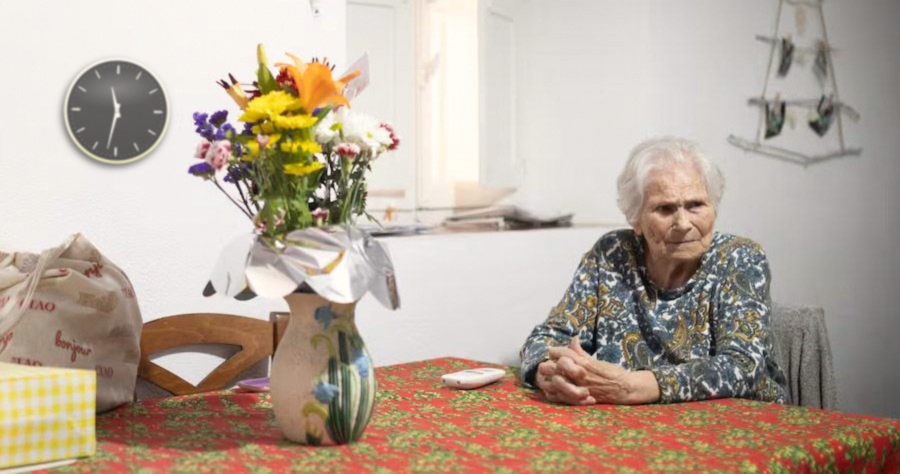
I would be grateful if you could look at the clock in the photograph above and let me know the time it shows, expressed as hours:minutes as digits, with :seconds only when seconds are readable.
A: 11:32
